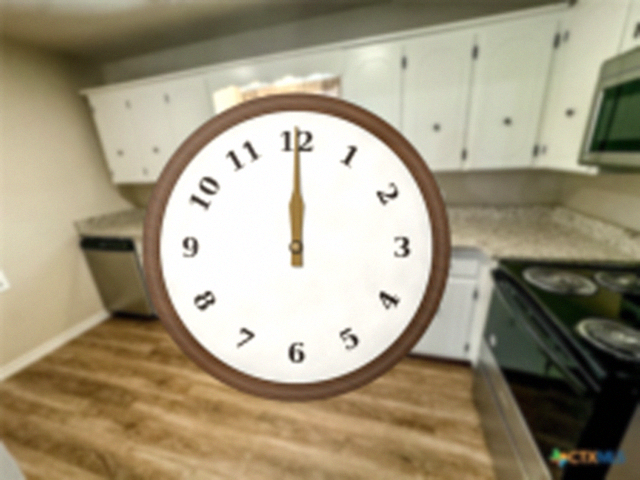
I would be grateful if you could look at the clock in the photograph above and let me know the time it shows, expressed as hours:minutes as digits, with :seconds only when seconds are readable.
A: 12:00
